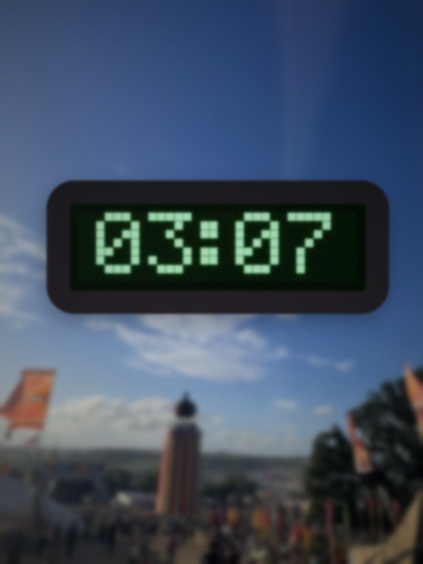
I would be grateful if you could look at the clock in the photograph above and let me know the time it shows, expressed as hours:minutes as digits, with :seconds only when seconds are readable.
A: 3:07
